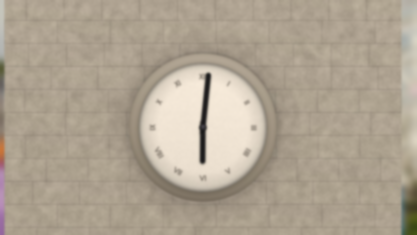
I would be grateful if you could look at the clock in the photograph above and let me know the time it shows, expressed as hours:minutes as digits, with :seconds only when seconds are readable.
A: 6:01
